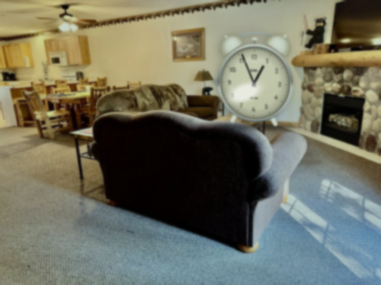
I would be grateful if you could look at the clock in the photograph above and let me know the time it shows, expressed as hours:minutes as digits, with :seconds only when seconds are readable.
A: 12:56
